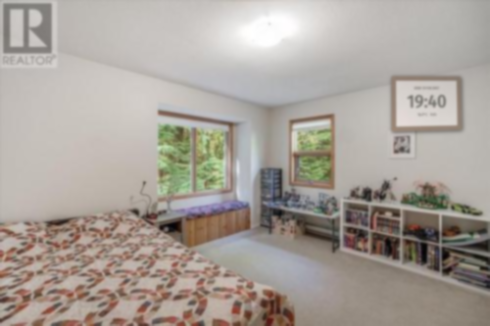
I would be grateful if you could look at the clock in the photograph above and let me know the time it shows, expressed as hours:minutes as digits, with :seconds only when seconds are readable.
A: 19:40
